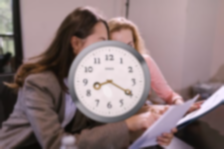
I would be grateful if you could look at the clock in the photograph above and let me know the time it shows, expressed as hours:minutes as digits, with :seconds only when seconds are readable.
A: 8:20
